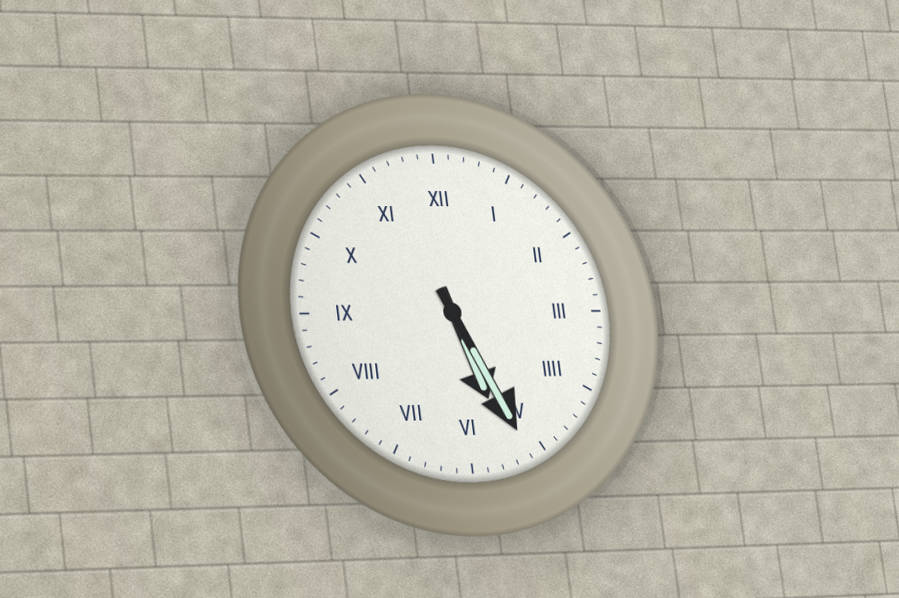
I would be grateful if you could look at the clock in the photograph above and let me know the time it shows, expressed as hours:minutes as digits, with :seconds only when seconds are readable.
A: 5:26
